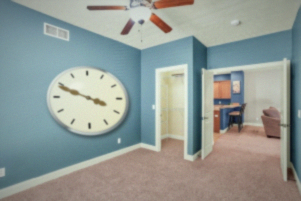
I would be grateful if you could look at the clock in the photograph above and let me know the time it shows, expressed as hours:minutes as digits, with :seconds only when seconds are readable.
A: 3:49
